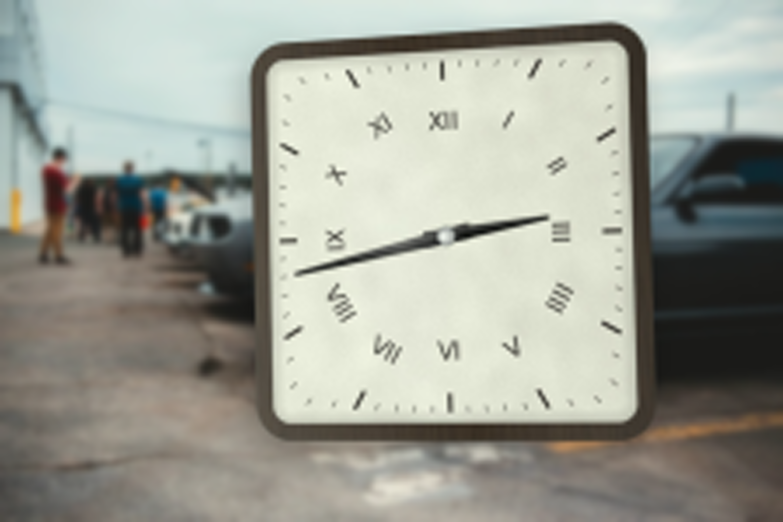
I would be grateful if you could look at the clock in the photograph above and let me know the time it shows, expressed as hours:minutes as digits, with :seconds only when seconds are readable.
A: 2:43
